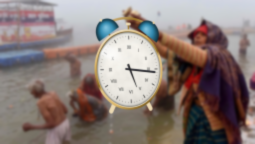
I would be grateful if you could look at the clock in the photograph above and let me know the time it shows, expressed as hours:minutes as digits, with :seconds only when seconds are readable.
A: 5:16
